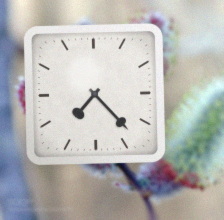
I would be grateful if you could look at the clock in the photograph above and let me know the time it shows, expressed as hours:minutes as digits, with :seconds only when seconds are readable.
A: 7:23
